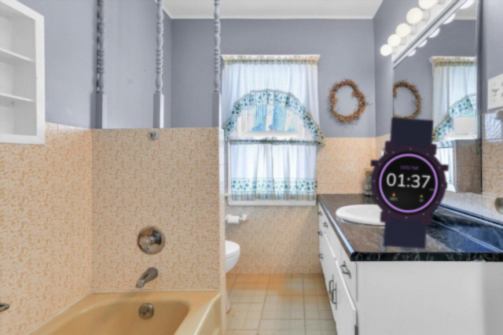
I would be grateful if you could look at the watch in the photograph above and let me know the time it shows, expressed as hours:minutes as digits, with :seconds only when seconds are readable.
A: 1:37
